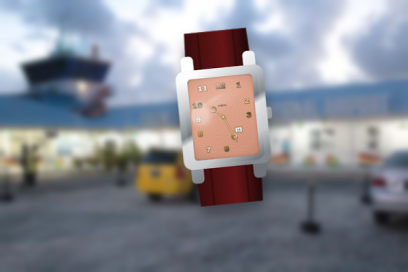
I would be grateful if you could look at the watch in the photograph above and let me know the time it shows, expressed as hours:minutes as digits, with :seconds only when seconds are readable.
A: 10:26
